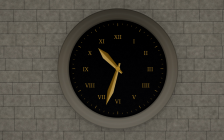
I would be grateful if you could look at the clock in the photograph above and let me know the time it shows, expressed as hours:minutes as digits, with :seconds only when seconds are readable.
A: 10:33
